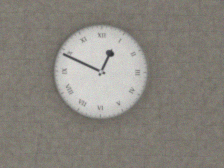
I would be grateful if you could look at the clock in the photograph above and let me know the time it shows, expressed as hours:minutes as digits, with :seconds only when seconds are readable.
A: 12:49
